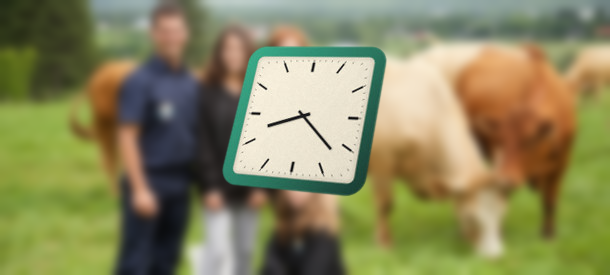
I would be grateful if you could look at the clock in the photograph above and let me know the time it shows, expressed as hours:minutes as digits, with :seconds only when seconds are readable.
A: 8:22
